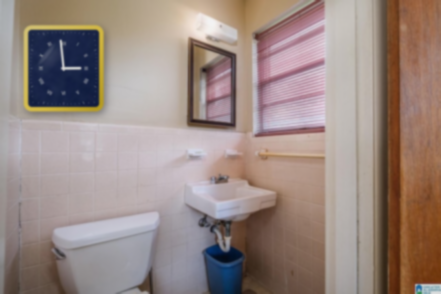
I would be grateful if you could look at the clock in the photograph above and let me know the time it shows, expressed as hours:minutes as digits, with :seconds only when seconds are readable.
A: 2:59
